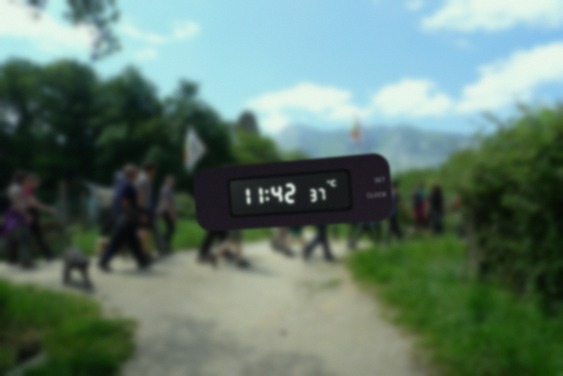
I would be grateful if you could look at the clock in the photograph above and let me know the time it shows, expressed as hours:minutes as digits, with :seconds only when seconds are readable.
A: 11:42
